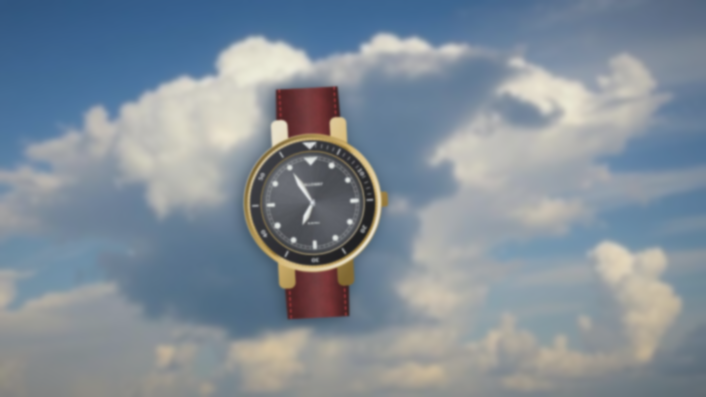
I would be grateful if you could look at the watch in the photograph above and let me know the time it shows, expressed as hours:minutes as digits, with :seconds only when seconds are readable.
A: 6:55
